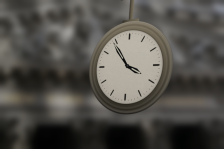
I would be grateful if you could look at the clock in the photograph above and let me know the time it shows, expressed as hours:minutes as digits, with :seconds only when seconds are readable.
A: 3:54
